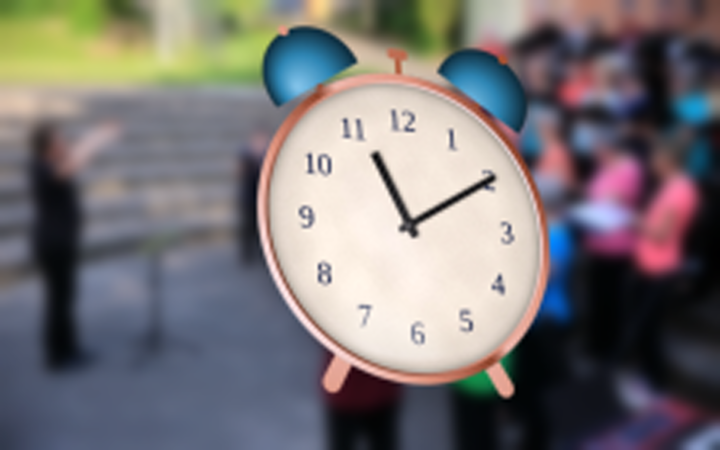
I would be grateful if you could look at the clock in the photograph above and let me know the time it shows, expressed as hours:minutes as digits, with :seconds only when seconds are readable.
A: 11:10
